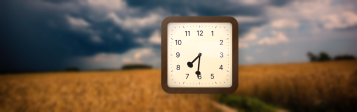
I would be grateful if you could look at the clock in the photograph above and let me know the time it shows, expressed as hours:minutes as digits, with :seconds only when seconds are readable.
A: 7:31
